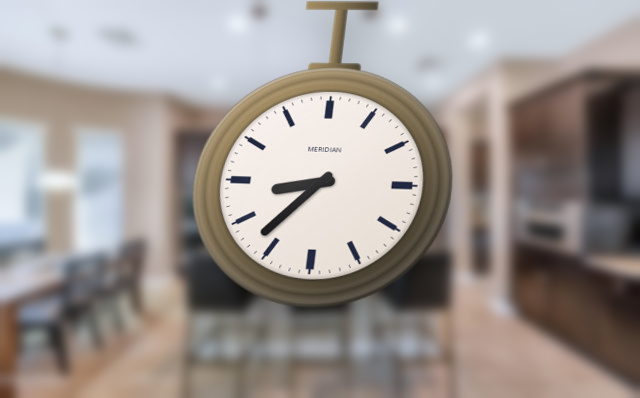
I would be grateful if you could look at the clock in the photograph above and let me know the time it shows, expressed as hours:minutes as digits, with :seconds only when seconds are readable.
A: 8:37
